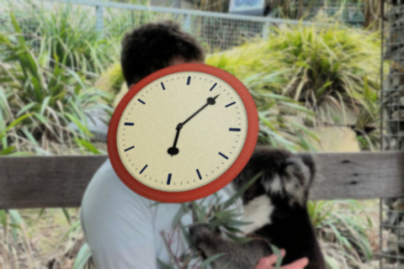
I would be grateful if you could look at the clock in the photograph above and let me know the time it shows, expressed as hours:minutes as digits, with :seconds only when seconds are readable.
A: 6:07
